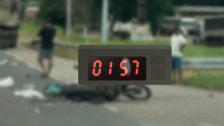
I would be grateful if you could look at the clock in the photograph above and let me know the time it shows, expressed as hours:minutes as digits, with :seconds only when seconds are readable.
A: 1:57
